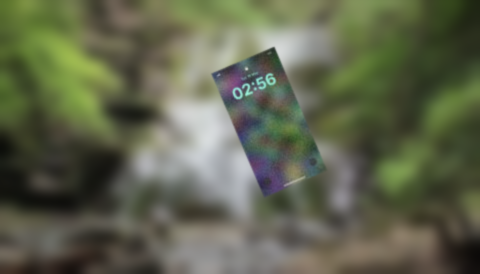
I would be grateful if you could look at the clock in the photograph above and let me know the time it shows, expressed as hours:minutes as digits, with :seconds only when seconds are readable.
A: 2:56
